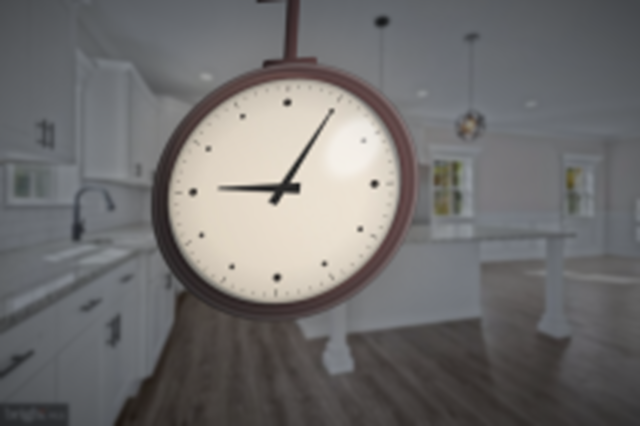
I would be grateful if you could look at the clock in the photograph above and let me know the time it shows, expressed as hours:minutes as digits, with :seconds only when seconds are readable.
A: 9:05
